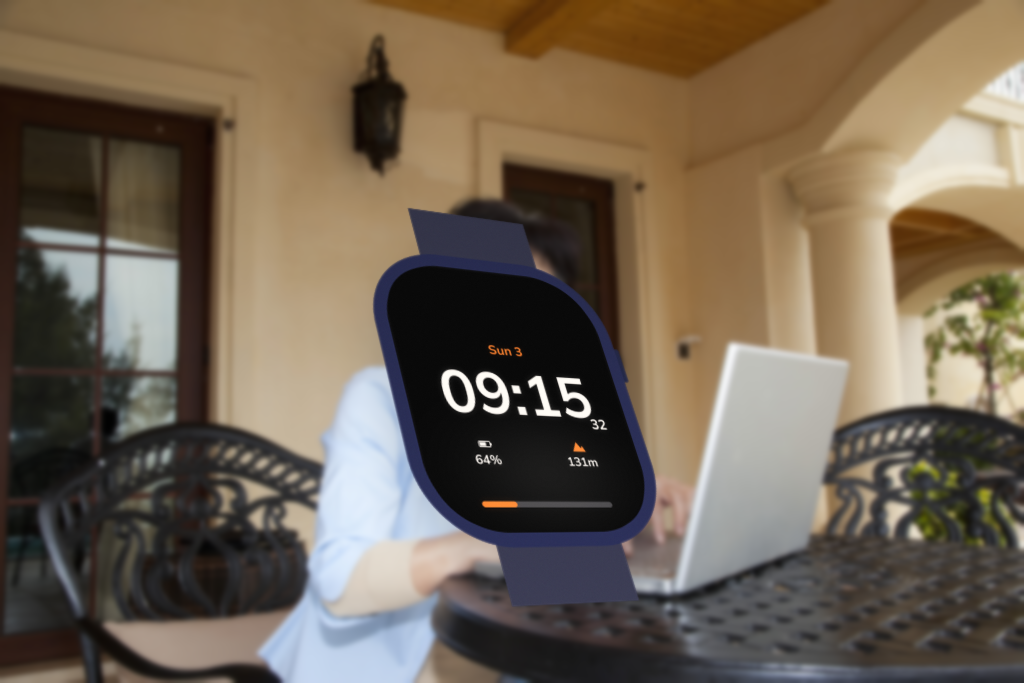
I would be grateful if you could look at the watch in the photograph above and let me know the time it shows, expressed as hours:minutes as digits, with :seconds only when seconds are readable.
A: 9:15:32
